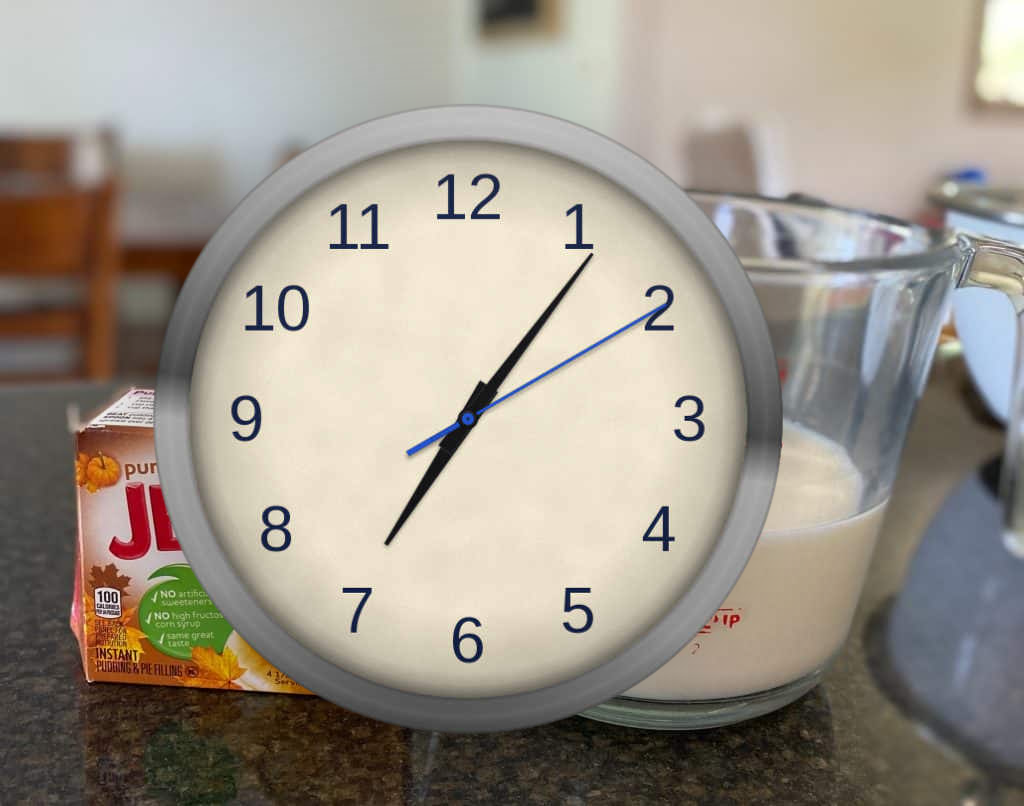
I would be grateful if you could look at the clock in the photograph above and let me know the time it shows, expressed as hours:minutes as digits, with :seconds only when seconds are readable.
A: 7:06:10
